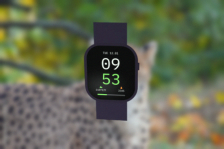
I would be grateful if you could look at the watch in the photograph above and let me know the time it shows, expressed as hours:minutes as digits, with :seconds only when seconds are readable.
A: 9:53
